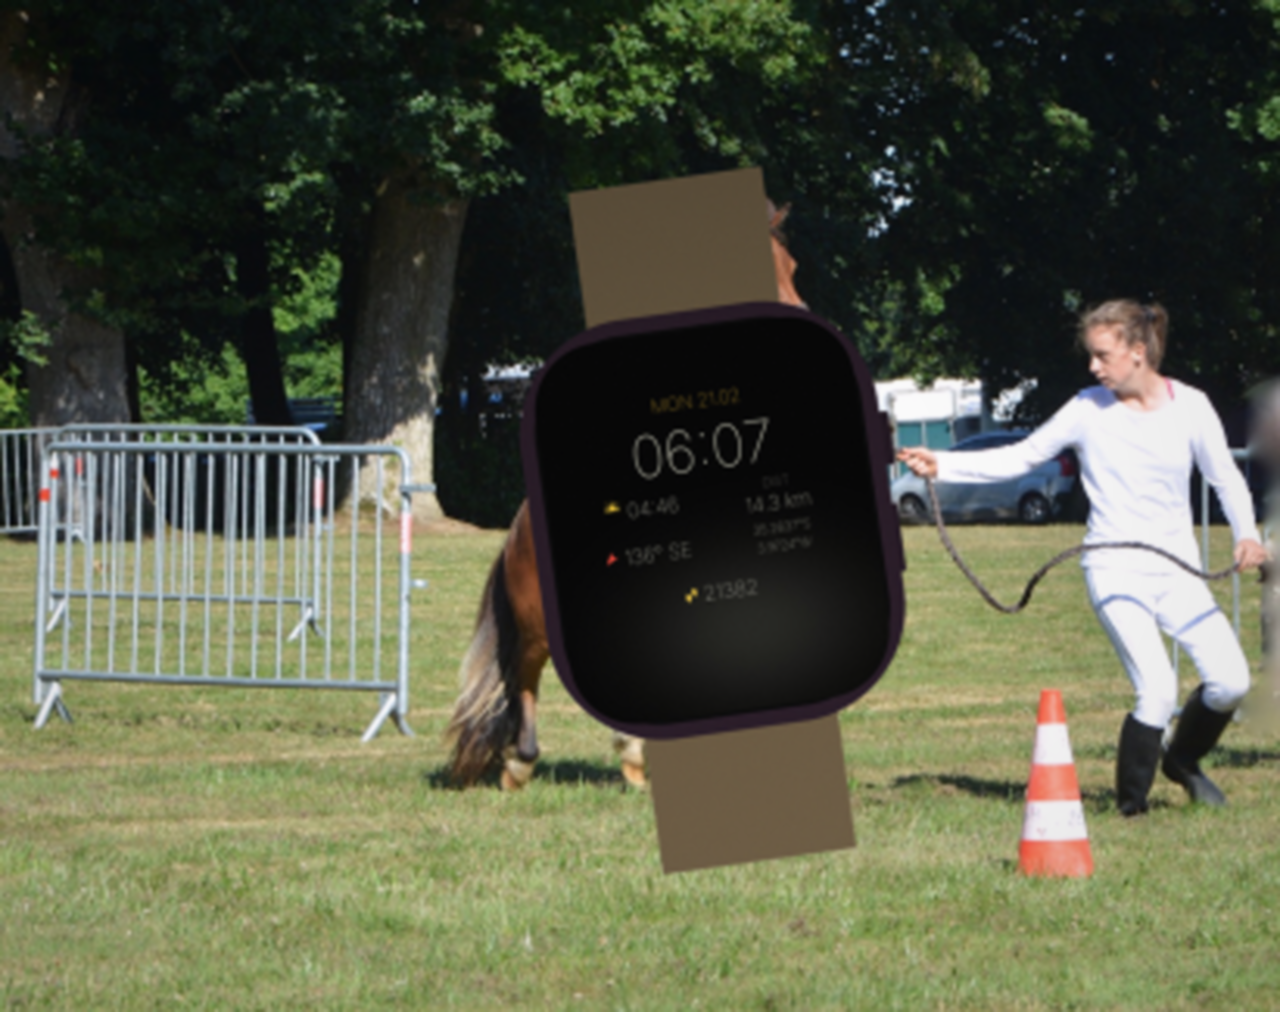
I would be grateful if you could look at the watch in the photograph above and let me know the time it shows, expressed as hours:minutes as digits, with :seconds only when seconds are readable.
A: 6:07
